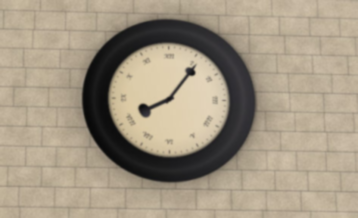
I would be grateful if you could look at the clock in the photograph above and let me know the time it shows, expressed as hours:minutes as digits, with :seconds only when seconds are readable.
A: 8:06
